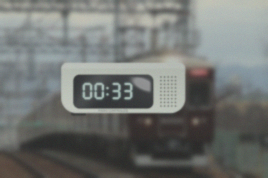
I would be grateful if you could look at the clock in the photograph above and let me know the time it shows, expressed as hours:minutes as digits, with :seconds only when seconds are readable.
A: 0:33
